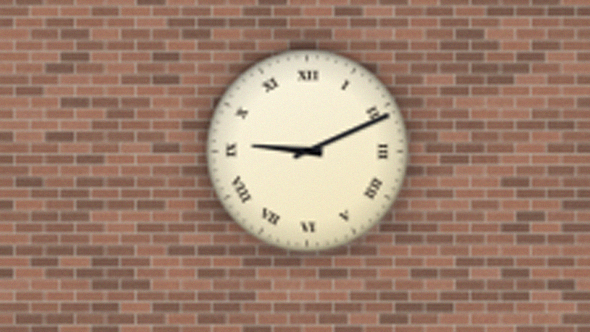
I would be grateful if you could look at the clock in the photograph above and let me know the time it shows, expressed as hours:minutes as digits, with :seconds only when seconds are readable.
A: 9:11
